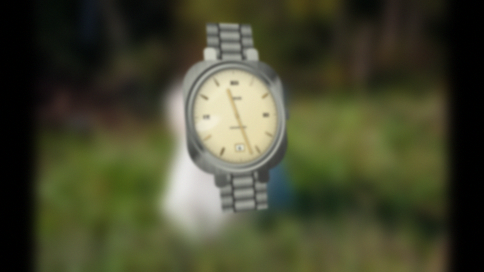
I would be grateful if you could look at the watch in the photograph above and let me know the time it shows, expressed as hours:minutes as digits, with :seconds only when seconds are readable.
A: 11:27
